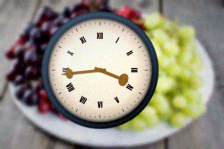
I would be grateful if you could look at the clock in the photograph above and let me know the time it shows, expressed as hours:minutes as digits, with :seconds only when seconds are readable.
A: 3:44
